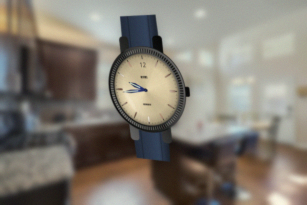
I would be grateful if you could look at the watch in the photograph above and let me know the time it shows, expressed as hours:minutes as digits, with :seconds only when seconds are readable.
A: 9:44
